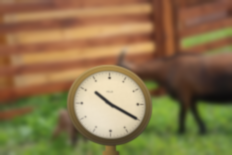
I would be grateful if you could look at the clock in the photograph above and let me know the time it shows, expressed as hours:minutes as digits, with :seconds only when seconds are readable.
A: 10:20
